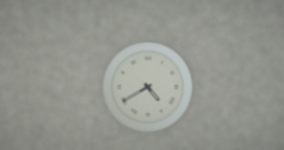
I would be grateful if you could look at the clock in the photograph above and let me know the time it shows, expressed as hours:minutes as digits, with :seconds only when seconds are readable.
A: 4:40
